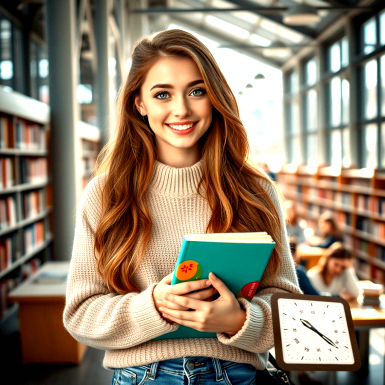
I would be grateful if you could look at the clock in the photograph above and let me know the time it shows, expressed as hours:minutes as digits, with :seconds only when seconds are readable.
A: 10:22
